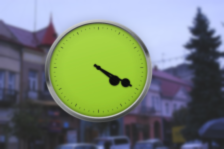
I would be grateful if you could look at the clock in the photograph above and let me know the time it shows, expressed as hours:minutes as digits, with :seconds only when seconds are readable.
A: 4:20
